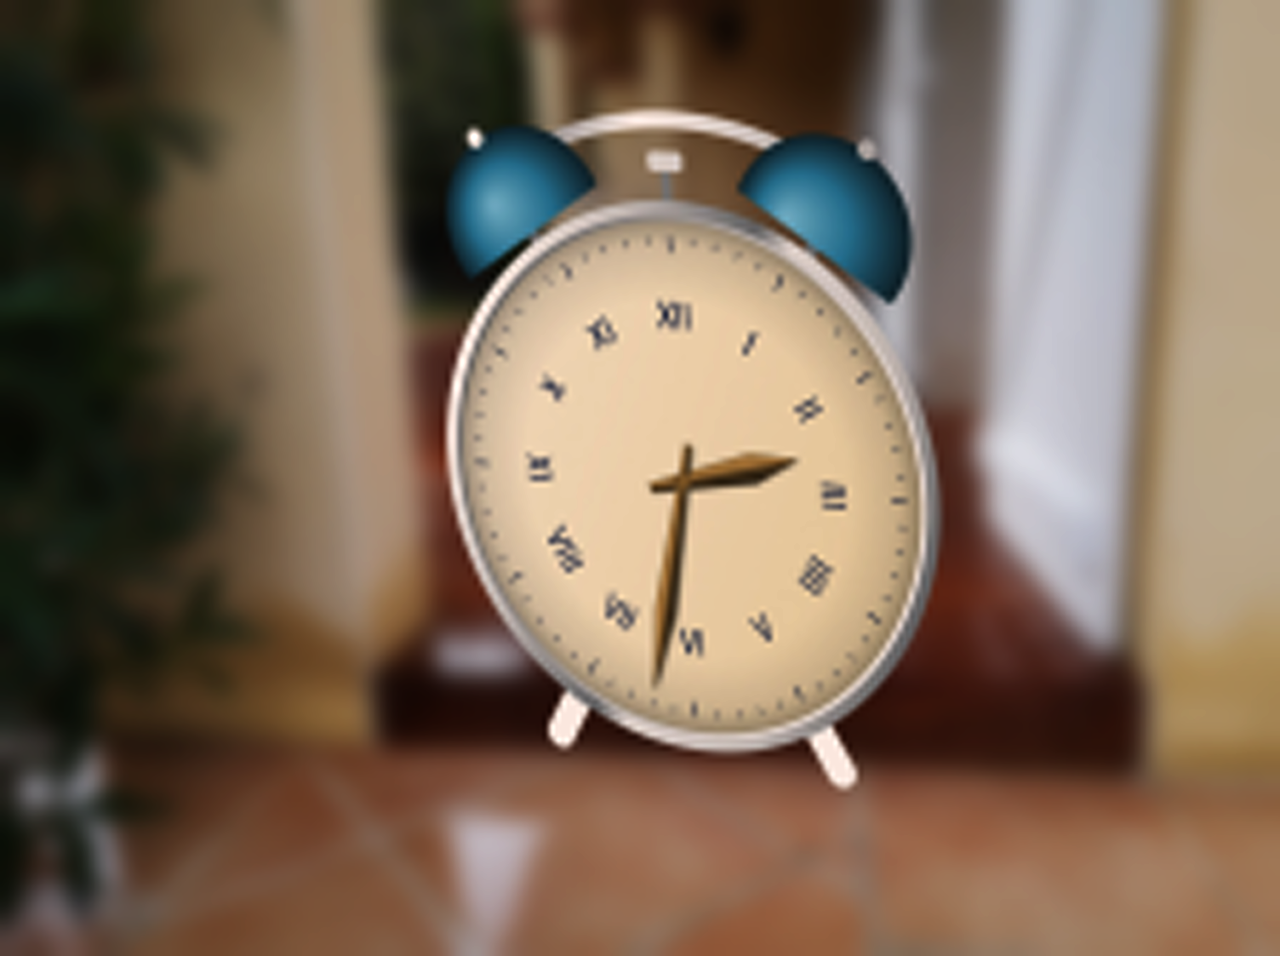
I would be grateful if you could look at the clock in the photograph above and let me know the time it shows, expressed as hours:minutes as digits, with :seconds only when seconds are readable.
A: 2:32
